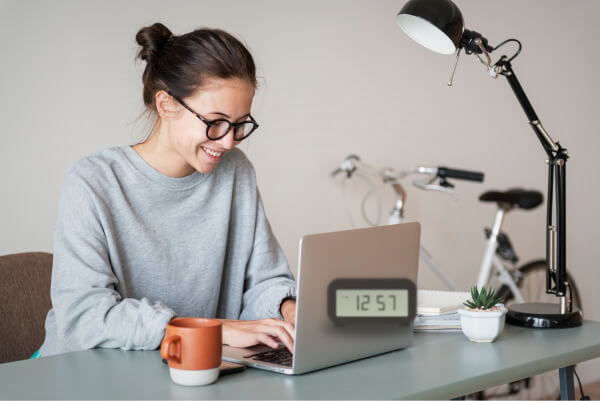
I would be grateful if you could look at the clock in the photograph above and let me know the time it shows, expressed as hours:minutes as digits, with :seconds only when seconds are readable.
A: 12:57
